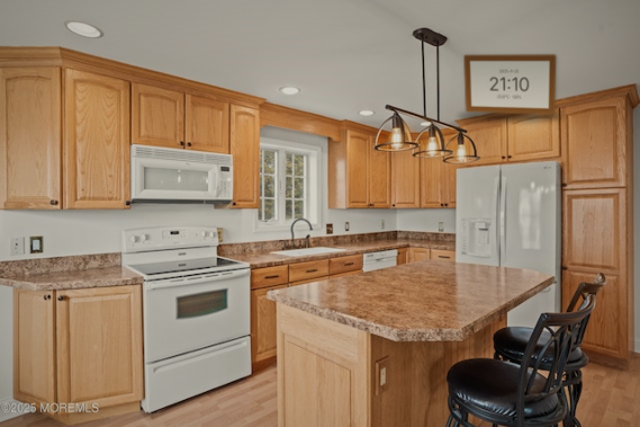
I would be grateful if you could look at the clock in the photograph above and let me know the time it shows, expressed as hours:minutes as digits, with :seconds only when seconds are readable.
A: 21:10
